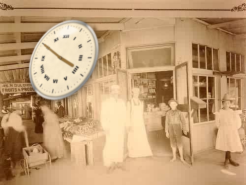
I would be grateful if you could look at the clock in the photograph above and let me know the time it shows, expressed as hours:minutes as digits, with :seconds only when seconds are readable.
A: 3:50
